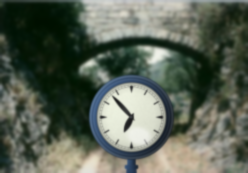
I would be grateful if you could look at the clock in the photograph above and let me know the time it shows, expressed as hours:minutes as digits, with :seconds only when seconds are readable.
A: 6:53
